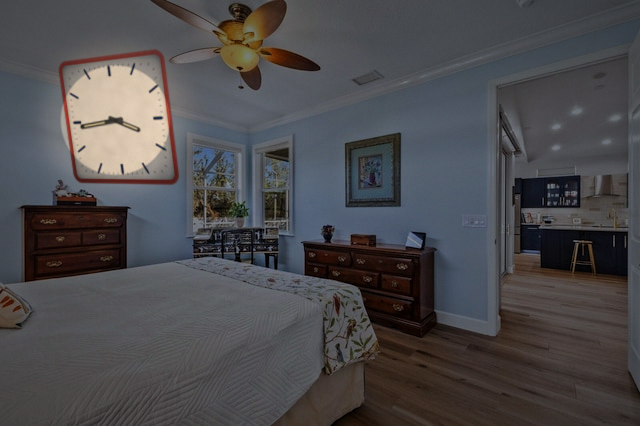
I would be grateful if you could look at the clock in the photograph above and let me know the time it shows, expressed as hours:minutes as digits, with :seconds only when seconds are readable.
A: 3:44
